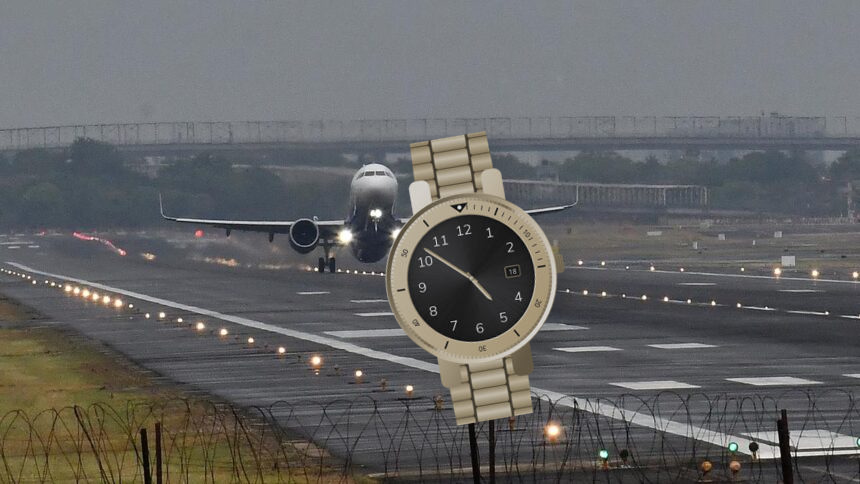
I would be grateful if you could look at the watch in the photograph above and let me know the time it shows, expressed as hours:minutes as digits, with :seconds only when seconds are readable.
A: 4:52
